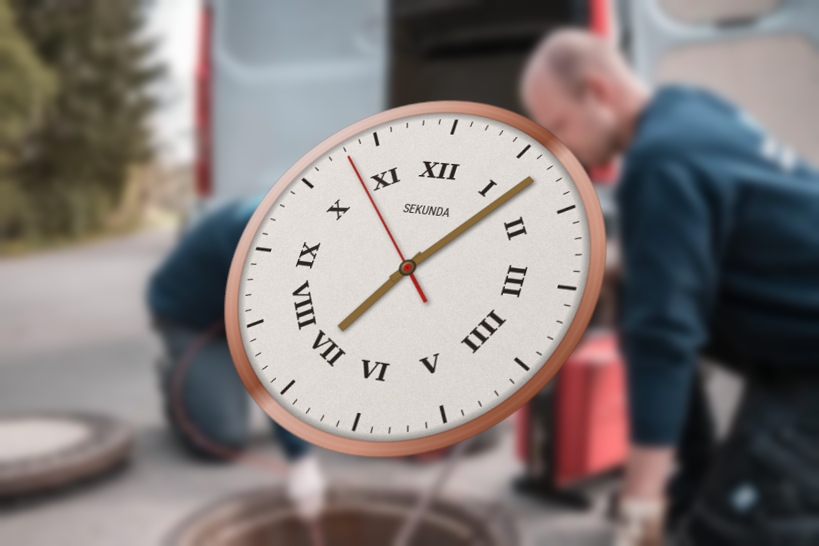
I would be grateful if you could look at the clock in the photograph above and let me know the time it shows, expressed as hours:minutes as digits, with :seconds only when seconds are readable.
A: 7:06:53
